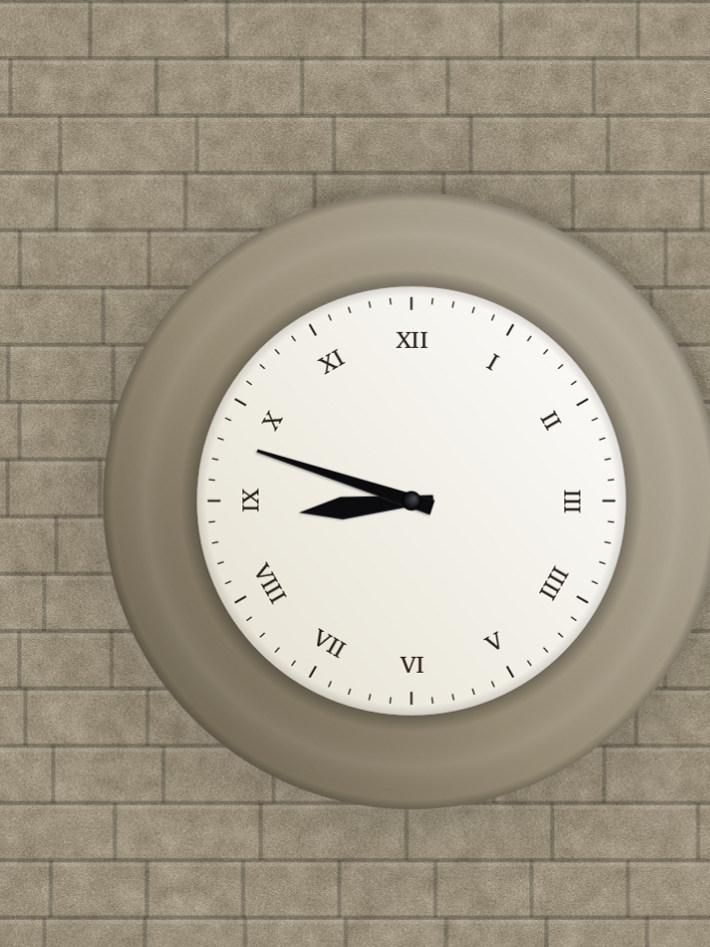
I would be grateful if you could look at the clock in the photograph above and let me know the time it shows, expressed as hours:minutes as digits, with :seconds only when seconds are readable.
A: 8:48
